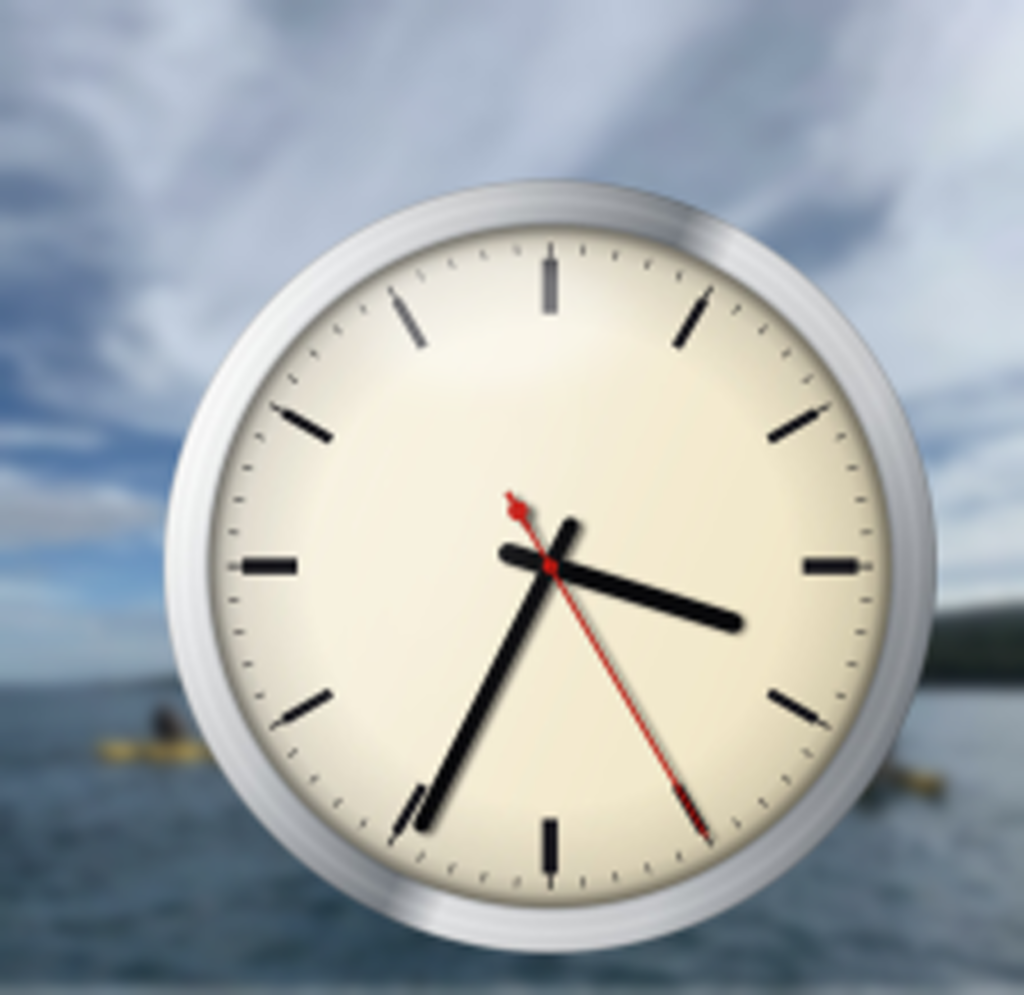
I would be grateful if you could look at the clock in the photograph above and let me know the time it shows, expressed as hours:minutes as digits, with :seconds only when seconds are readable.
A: 3:34:25
